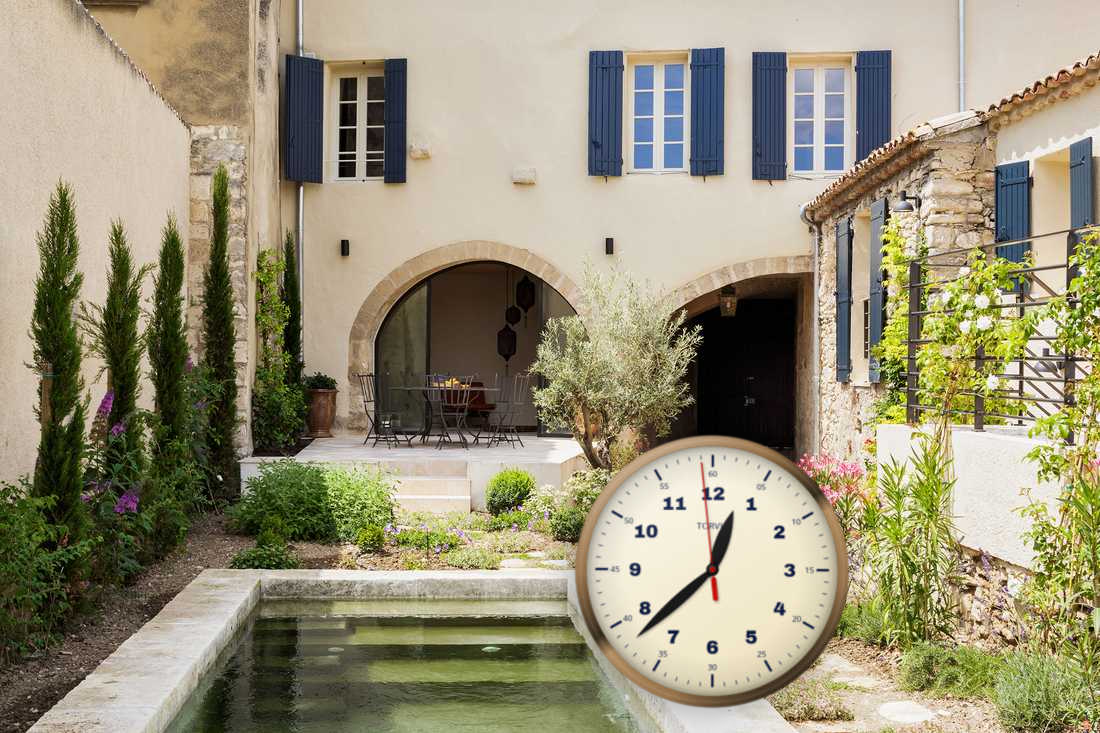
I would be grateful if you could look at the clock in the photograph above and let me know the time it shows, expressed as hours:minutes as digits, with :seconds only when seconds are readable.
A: 12:37:59
